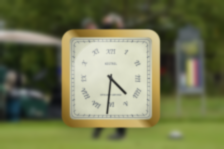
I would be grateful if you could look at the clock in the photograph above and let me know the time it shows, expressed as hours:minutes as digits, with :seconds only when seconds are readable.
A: 4:31
